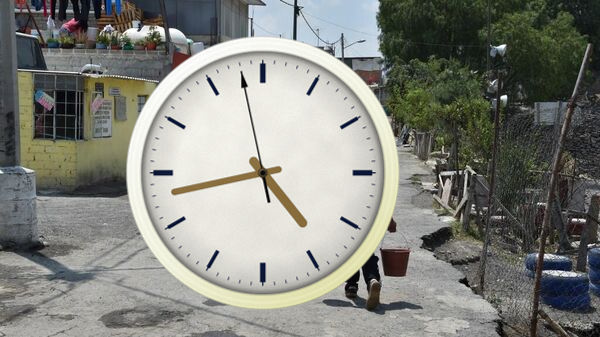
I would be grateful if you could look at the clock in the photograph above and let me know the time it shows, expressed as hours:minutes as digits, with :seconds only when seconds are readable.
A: 4:42:58
